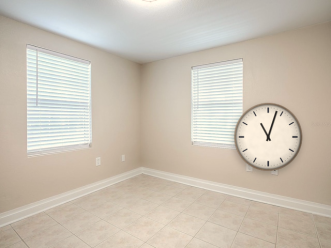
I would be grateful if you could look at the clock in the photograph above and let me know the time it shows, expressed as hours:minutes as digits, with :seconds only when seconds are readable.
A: 11:03
